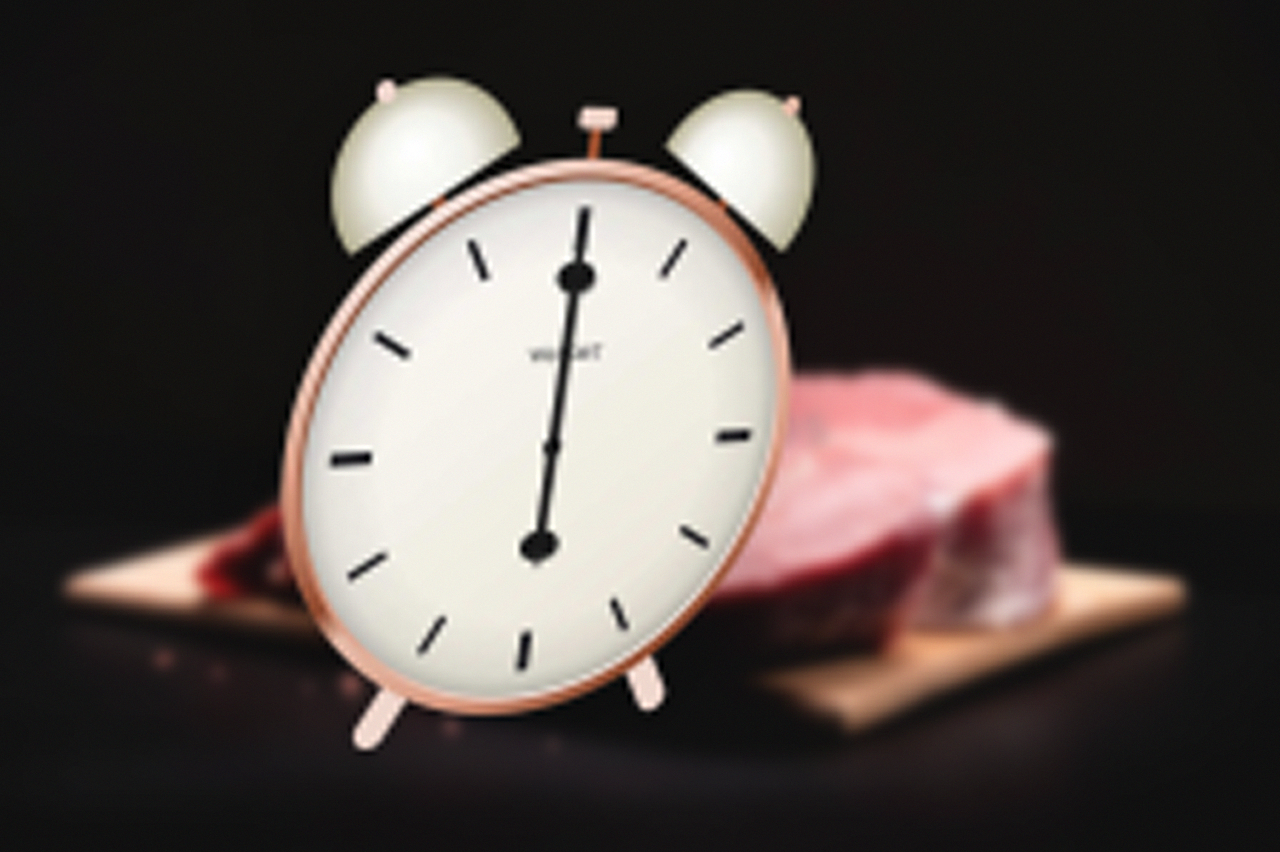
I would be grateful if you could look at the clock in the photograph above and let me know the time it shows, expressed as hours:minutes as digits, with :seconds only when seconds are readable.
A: 6:00
